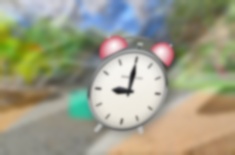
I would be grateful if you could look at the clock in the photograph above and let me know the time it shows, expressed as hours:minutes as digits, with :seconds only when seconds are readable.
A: 9:00
